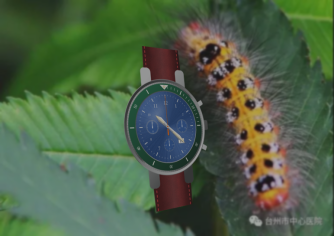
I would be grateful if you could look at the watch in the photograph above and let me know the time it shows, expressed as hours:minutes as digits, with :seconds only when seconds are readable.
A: 10:22
